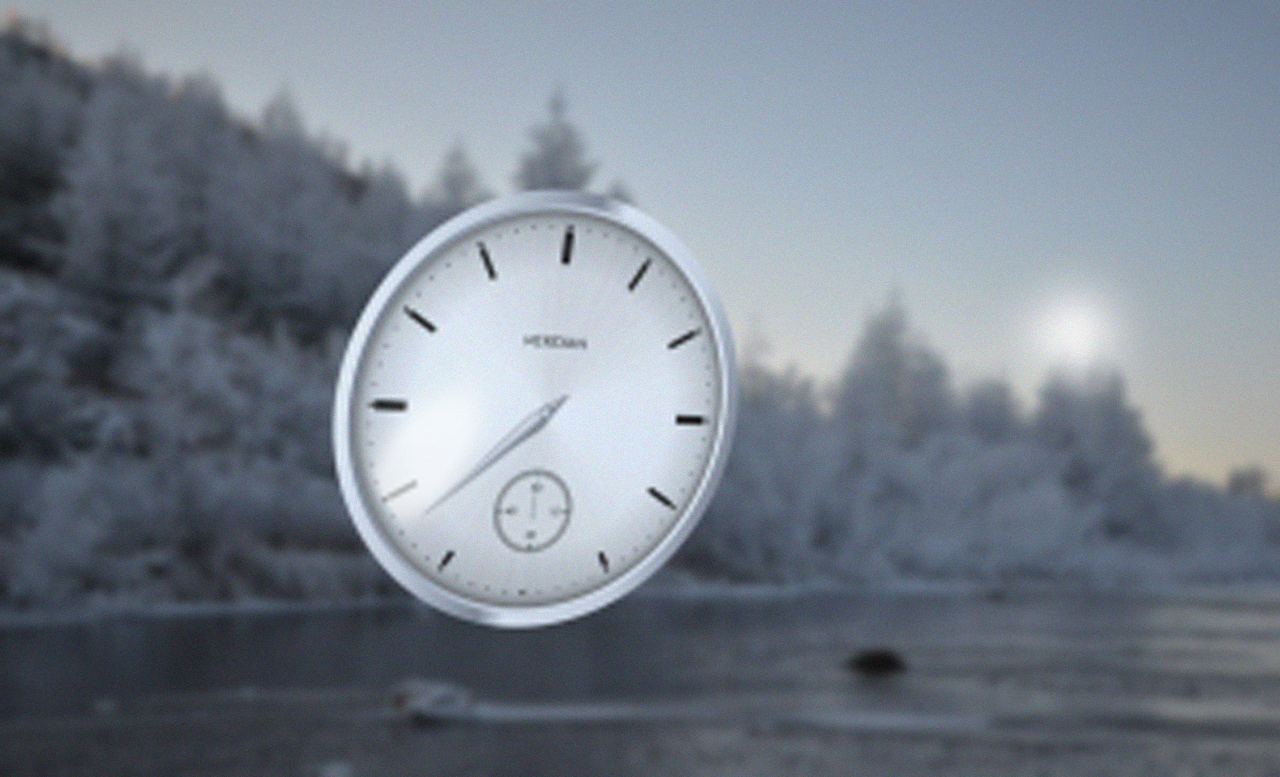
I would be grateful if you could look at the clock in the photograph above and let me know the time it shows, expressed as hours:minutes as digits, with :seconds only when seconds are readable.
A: 7:38
